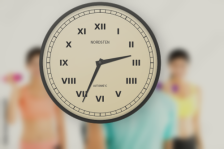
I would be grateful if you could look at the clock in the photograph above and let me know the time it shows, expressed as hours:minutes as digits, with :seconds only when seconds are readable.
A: 2:34
